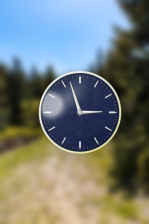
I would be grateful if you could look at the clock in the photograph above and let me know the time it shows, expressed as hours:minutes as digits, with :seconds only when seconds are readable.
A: 2:57
